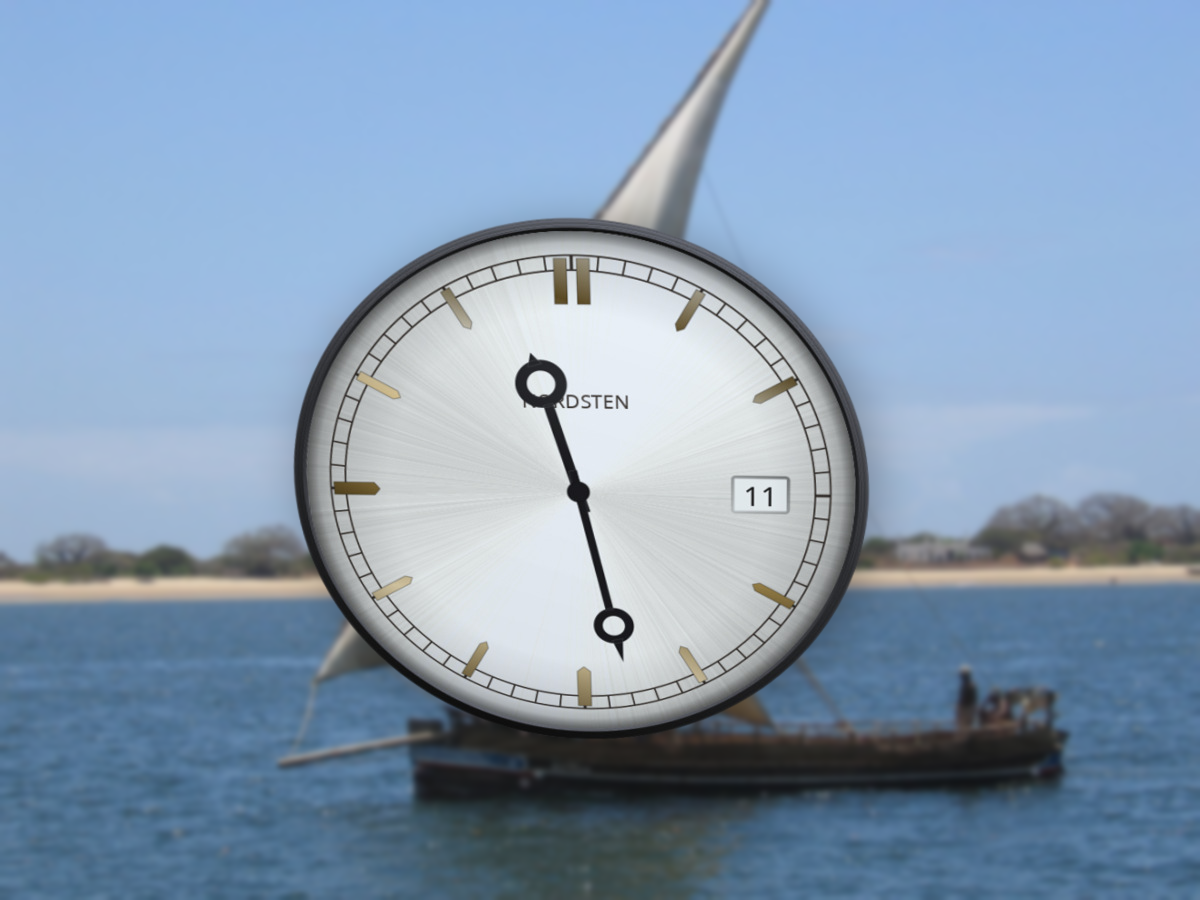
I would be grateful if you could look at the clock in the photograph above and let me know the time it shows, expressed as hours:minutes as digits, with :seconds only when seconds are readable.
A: 11:28
